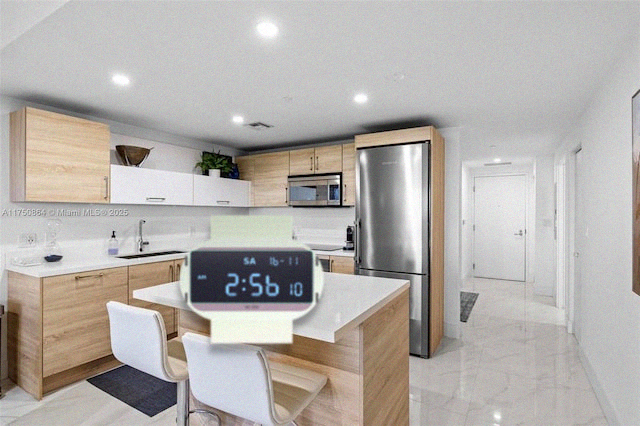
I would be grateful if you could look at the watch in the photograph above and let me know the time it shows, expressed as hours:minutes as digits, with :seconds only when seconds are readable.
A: 2:56:10
